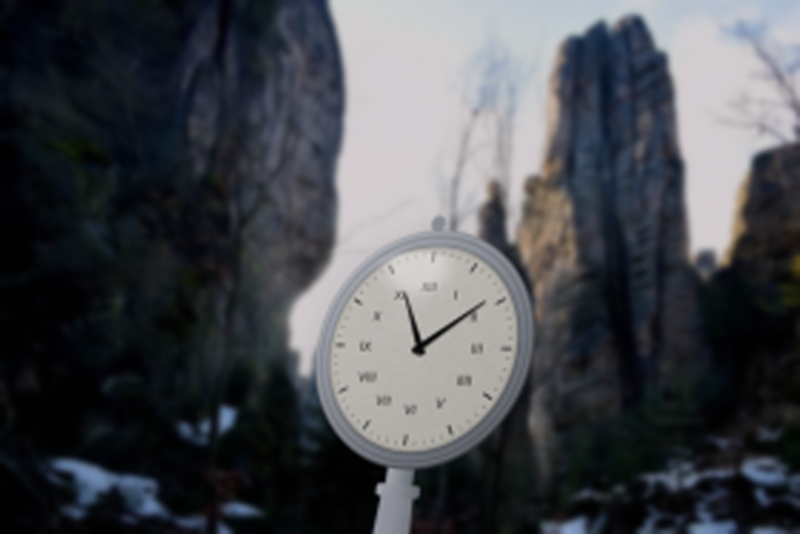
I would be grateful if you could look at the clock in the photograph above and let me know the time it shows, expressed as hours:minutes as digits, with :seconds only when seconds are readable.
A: 11:09
